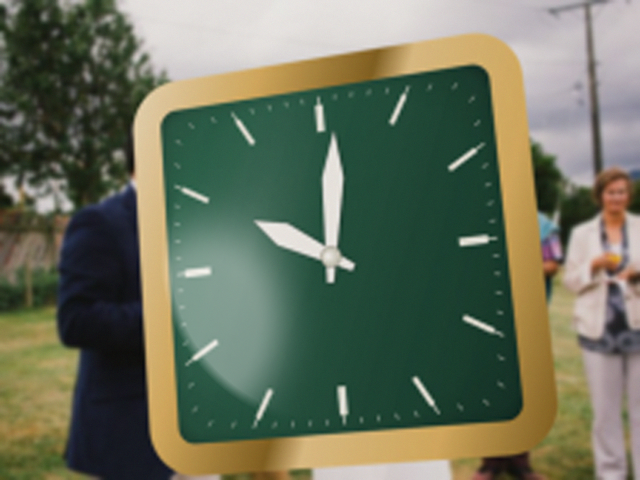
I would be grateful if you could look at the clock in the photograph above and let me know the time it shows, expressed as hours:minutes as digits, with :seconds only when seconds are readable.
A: 10:01
